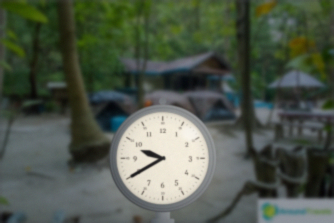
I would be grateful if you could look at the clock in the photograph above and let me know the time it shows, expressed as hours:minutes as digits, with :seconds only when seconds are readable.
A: 9:40
